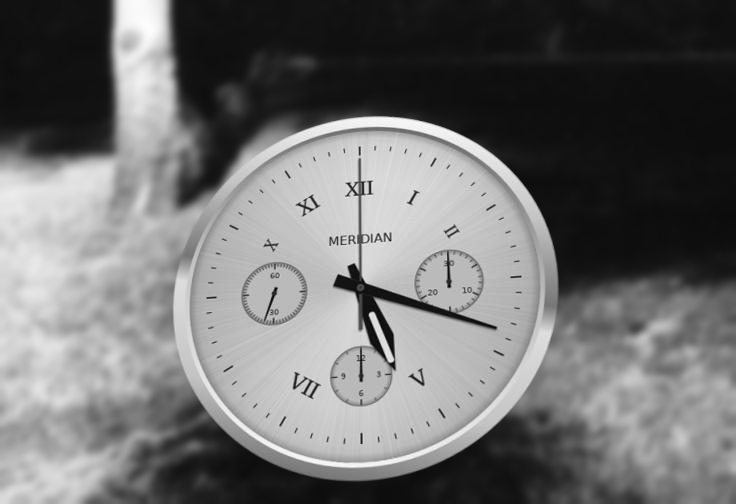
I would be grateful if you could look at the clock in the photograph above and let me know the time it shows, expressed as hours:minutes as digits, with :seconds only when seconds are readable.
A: 5:18:33
